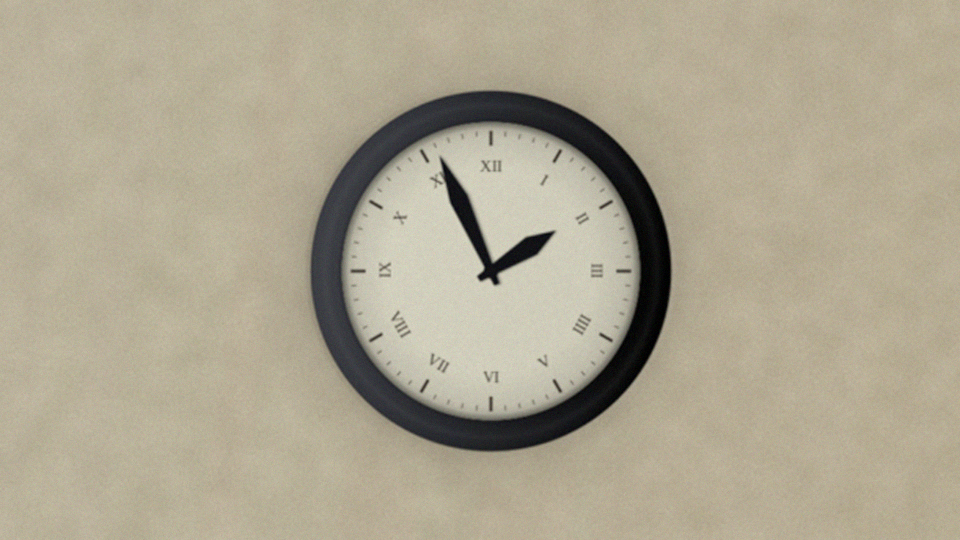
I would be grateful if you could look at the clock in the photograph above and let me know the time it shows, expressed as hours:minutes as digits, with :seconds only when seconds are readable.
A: 1:56
